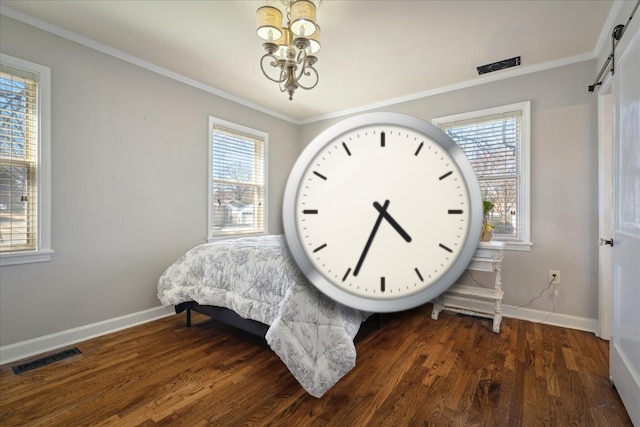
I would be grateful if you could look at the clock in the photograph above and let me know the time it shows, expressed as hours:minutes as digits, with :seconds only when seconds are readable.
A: 4:34
